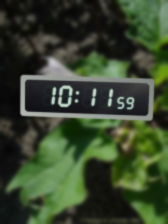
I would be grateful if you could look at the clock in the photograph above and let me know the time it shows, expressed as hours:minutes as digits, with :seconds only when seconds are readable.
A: 10:11:59
